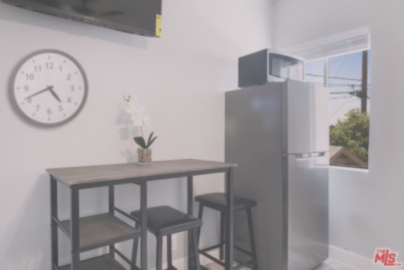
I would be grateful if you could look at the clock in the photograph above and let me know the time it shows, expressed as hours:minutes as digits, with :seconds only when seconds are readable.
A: 4:41
